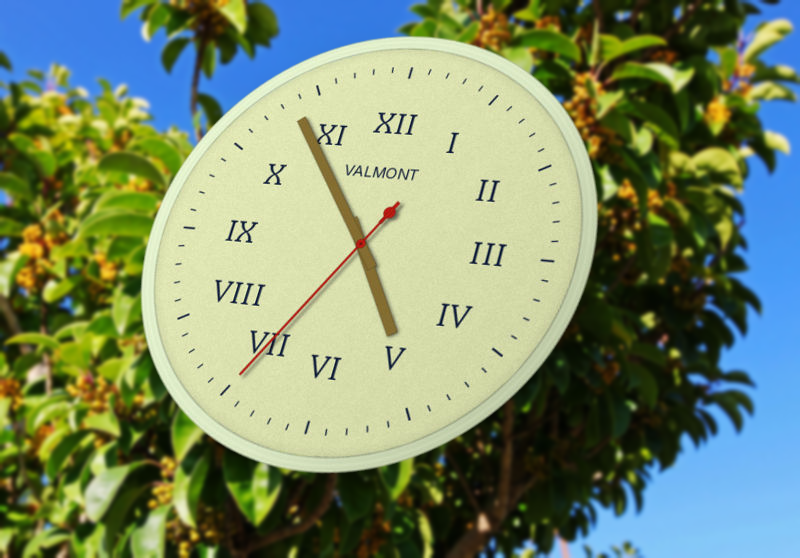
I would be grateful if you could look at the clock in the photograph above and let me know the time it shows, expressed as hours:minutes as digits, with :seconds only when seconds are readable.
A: 4:53:35
